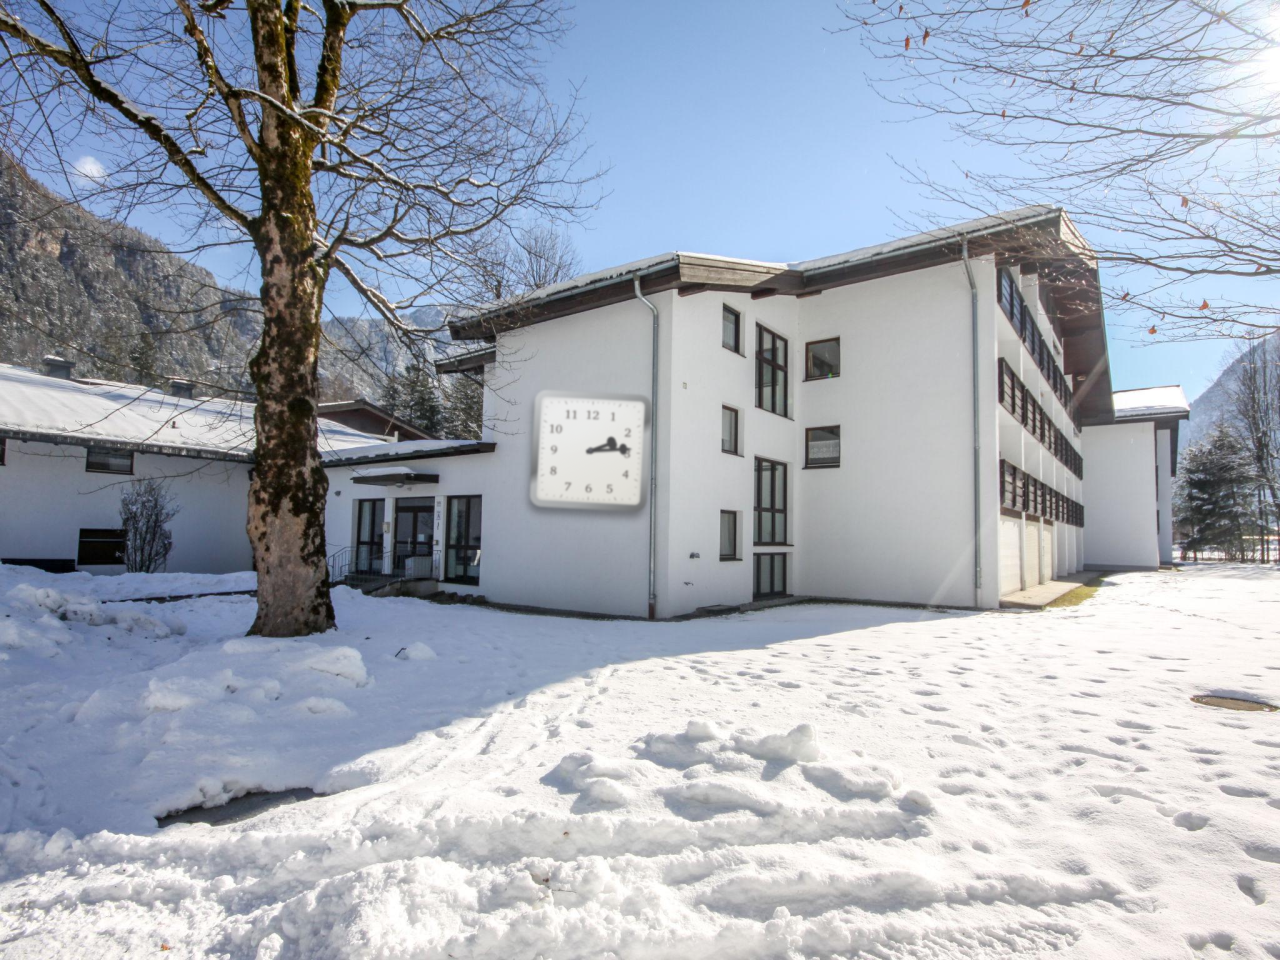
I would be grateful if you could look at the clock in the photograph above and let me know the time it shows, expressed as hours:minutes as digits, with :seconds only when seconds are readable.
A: 2:14
